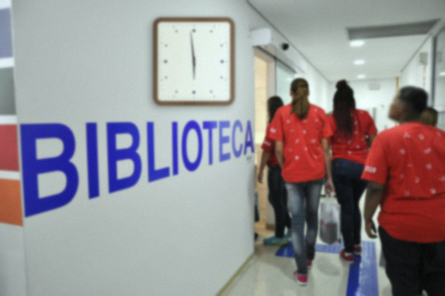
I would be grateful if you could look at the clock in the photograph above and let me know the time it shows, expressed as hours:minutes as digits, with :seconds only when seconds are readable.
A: 5:59
